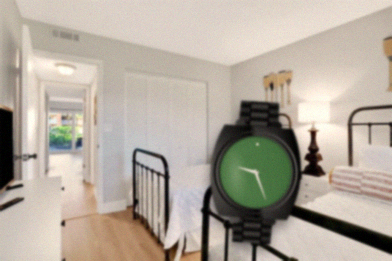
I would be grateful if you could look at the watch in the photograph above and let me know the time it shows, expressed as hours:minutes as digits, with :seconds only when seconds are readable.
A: 9:26
